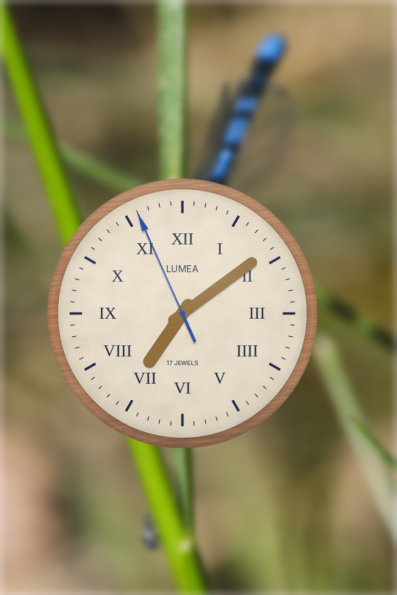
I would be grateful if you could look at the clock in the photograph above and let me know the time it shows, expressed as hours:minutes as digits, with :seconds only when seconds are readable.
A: 7:08:56
